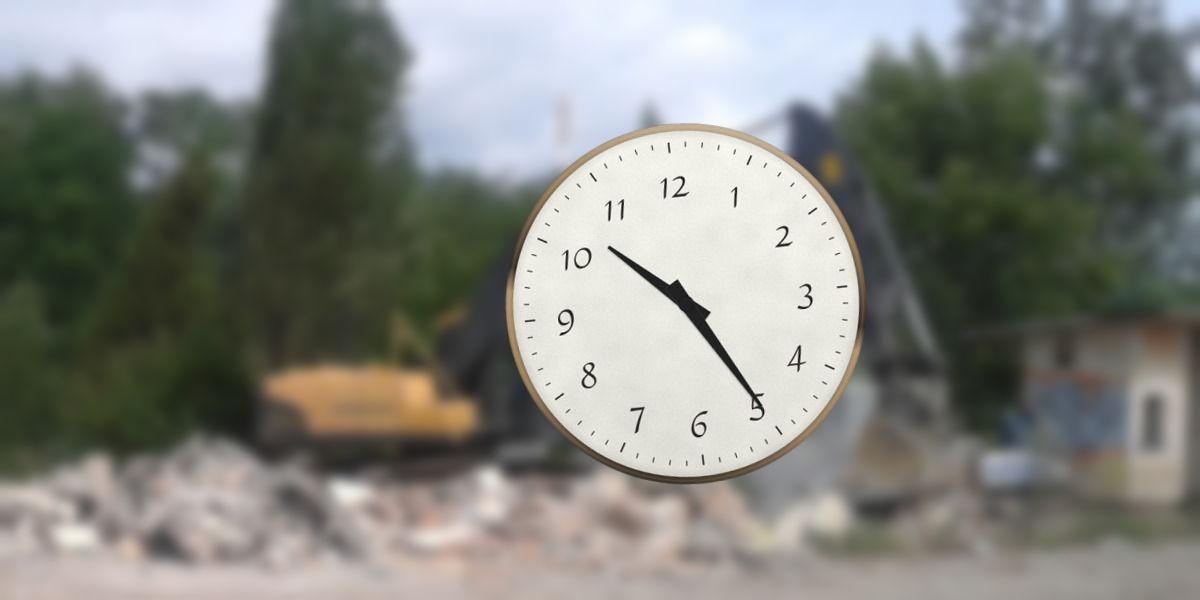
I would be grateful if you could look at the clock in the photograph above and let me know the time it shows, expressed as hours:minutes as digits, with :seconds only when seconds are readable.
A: 10:25
